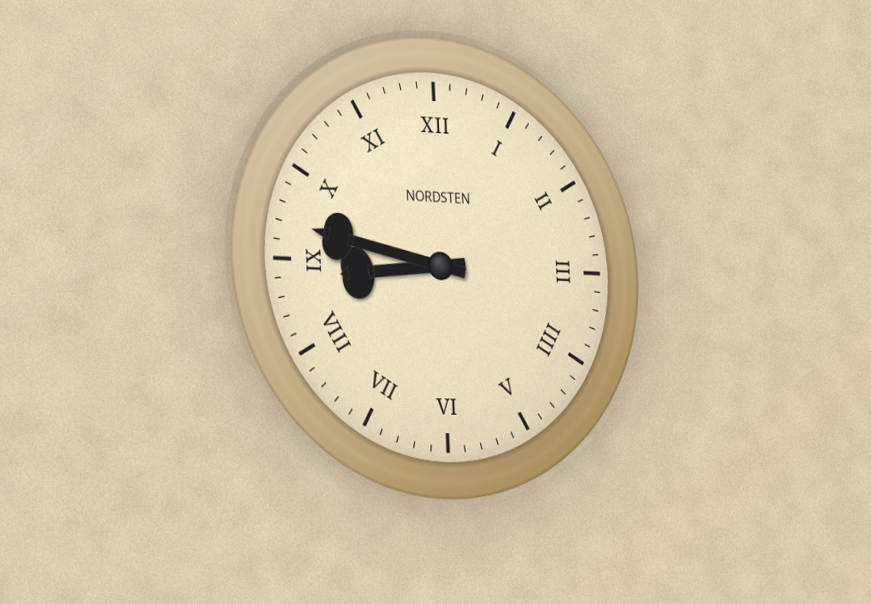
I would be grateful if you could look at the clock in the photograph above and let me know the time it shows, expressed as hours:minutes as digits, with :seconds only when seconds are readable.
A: 8:47
